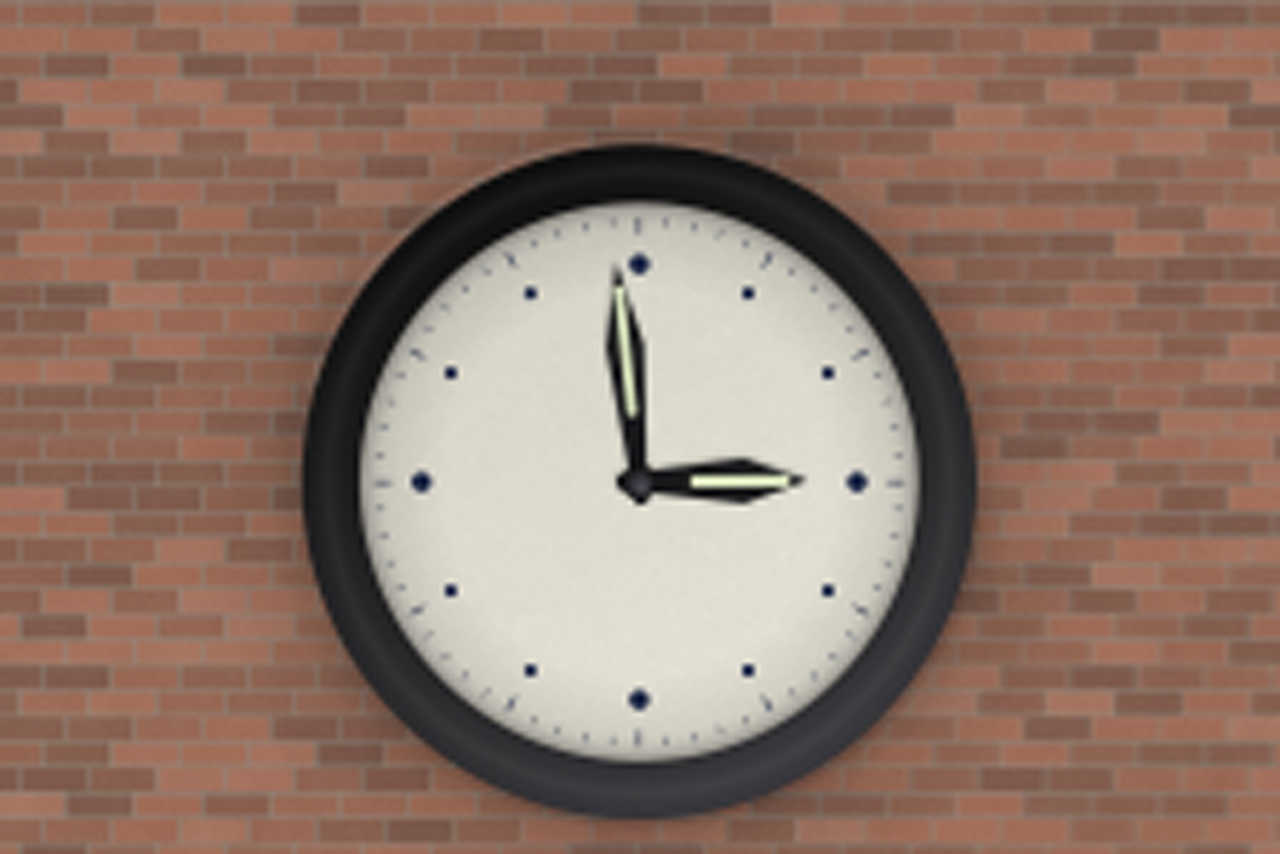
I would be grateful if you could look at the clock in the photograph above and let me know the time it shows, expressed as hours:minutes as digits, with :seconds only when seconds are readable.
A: 2:59
